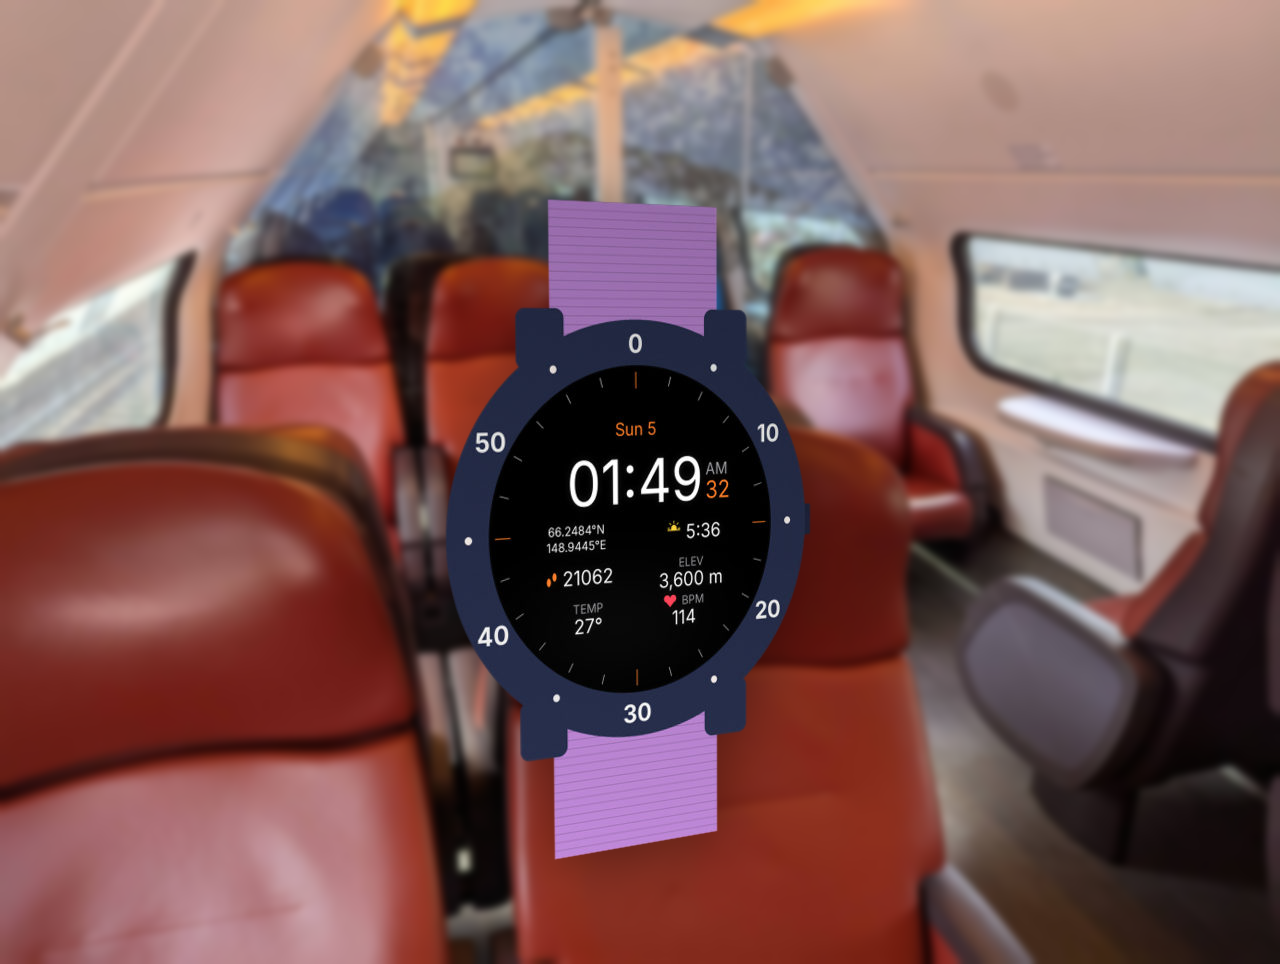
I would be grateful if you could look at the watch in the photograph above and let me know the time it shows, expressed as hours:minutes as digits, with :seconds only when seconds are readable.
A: 1:49:32
